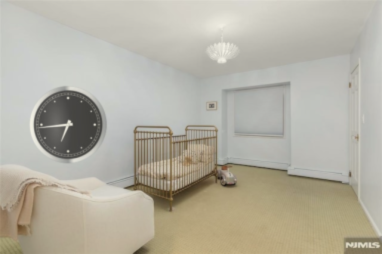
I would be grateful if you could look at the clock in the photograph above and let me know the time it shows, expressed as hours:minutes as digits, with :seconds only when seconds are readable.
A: 6:44
